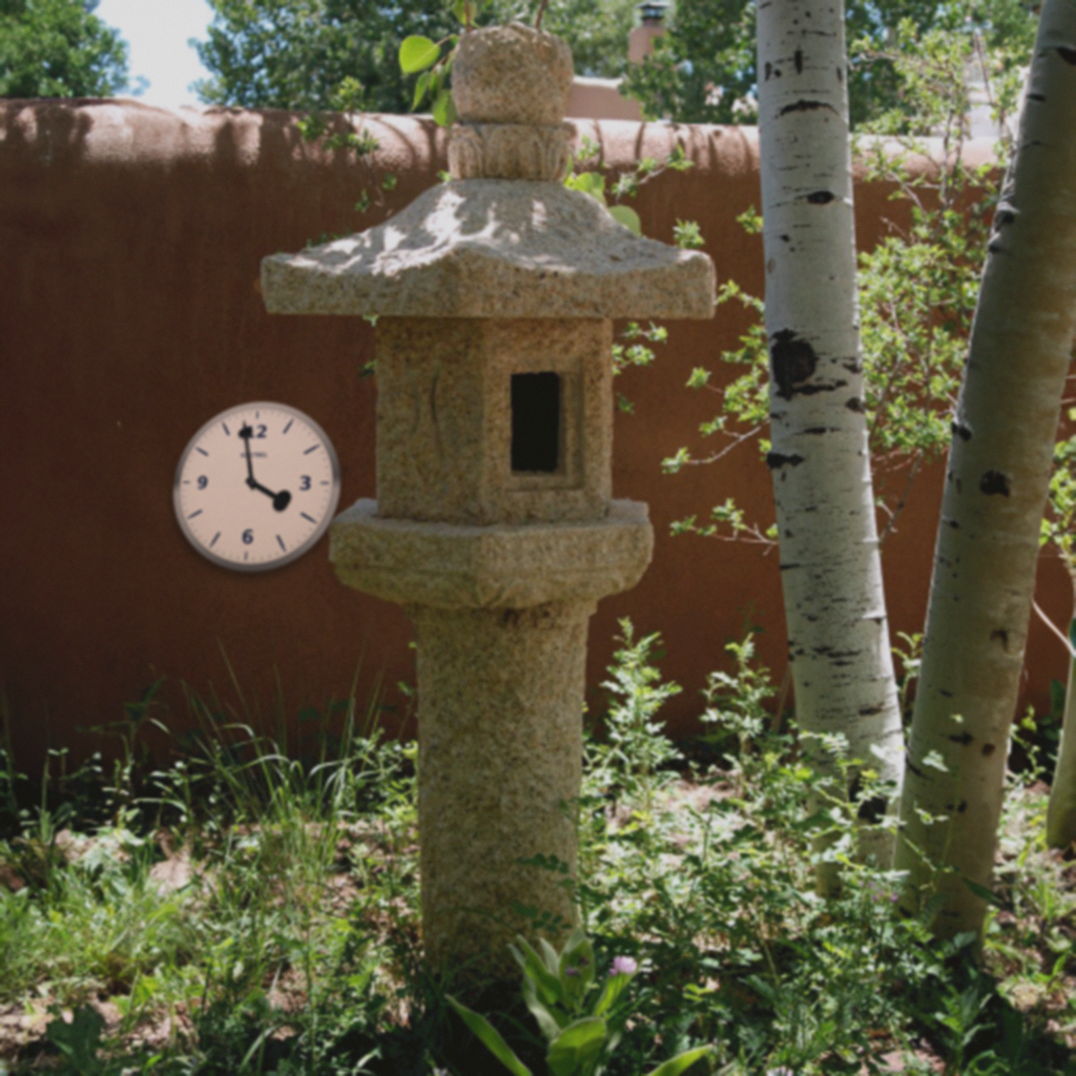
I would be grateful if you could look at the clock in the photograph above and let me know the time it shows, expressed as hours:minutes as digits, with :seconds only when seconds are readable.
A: 3:58
